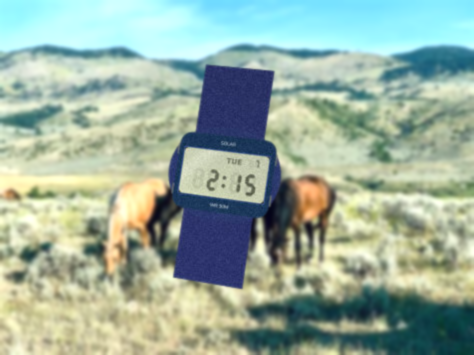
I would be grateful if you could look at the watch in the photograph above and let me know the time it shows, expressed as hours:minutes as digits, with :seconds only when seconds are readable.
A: 2:15
